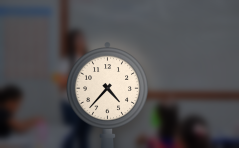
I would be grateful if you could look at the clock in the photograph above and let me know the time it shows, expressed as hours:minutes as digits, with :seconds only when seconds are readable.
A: 4:37
